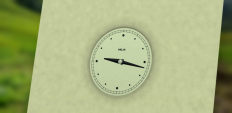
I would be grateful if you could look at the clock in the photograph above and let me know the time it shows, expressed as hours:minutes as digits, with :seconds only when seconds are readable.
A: 9:17
